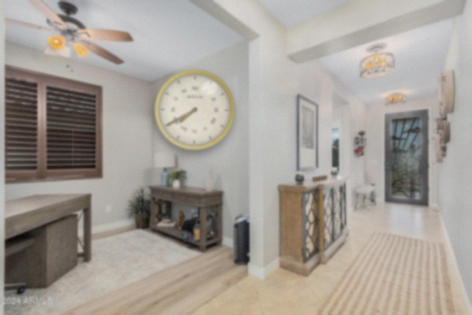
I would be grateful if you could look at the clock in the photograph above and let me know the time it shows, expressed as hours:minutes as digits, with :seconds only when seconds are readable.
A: 7:40
